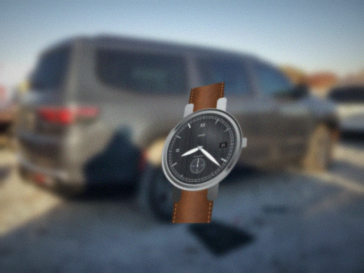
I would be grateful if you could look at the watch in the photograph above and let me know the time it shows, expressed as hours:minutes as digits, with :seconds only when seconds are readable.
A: 8:22
